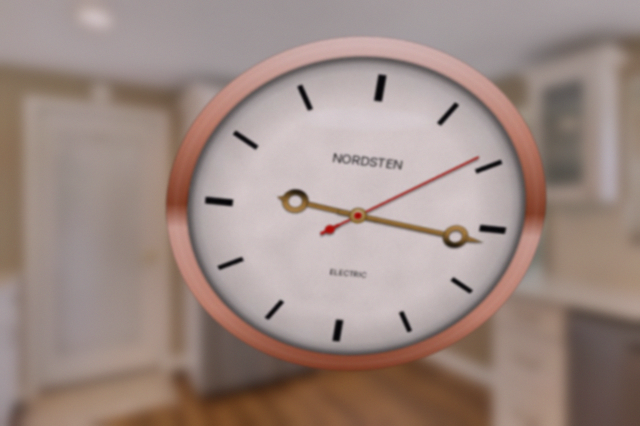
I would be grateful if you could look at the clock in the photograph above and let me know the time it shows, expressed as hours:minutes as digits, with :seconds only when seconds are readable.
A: 9:16:09
